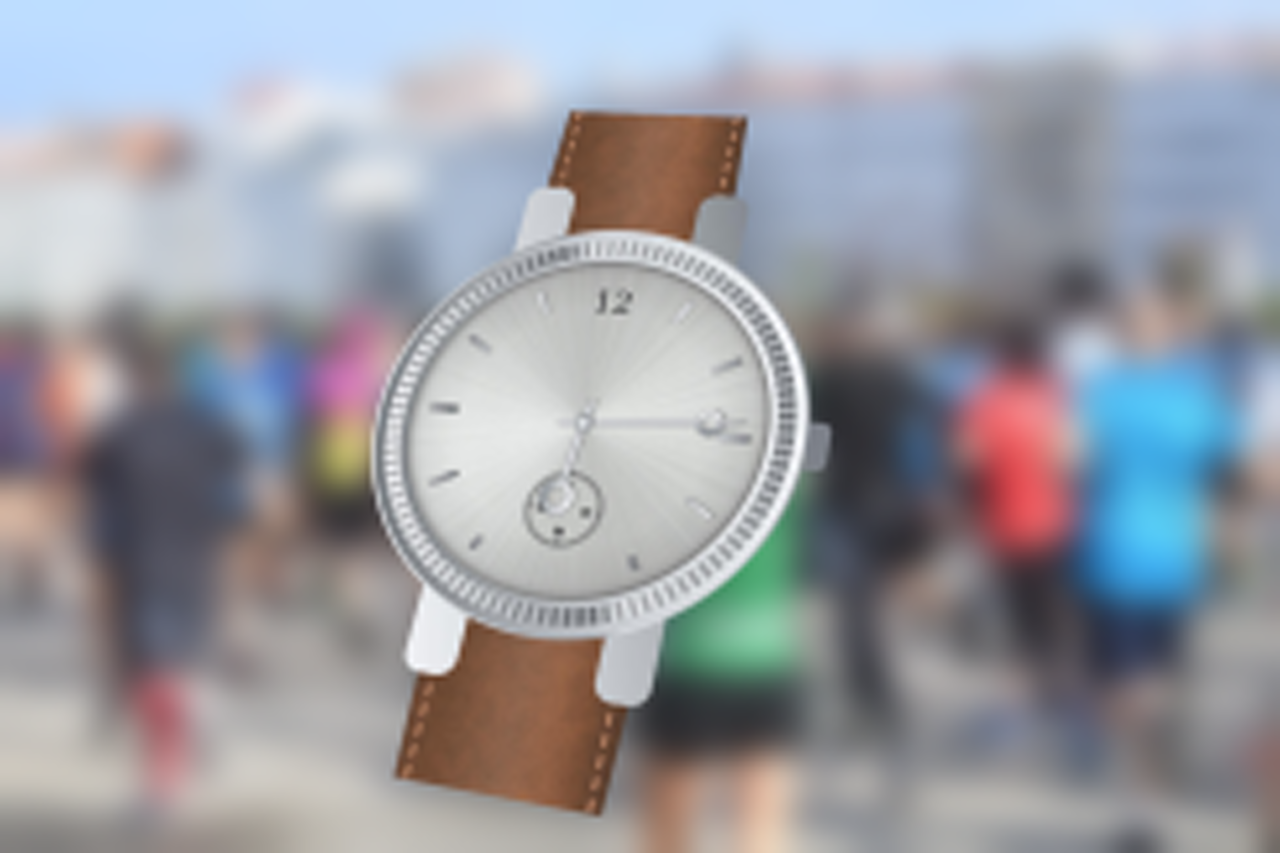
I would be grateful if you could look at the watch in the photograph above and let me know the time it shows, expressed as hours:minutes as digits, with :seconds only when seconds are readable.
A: 6:14
